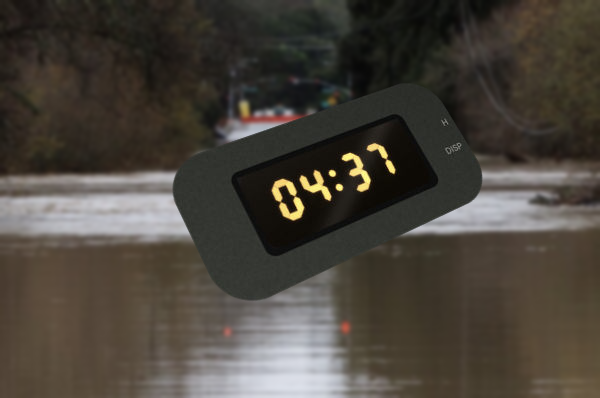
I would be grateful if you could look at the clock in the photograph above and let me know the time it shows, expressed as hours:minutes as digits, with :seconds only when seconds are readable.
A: 4:37
